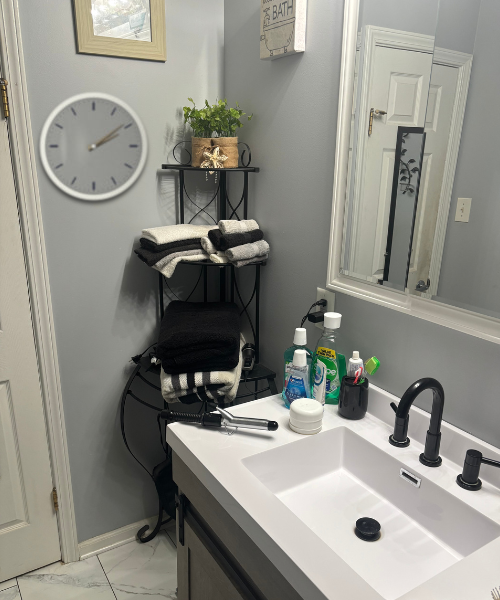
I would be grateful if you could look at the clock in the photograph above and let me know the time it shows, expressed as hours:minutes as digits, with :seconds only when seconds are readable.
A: 2:09
